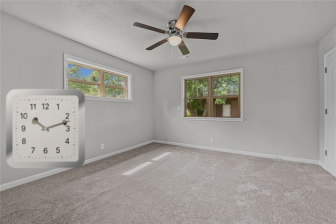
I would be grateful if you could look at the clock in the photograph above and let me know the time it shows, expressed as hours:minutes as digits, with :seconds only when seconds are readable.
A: 10:12
